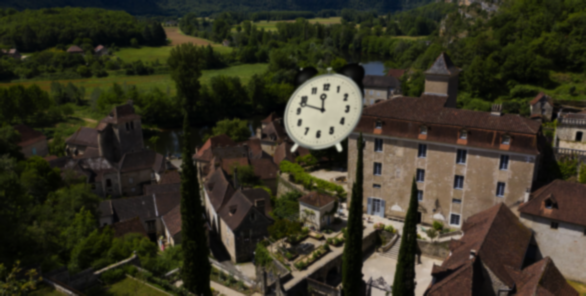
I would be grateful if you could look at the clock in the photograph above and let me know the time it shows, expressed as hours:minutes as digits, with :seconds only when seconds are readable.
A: 11:48
